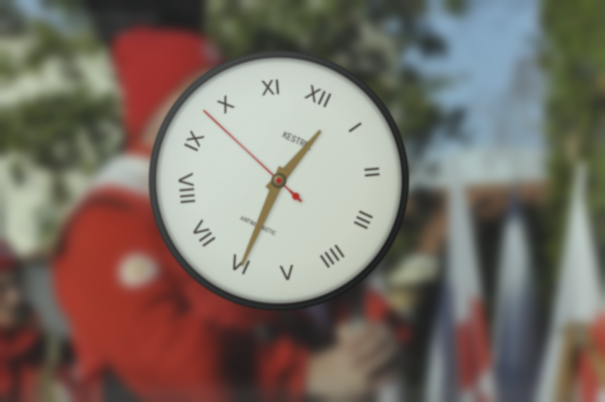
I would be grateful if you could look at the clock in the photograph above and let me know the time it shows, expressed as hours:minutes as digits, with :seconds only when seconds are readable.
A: 12:29:48
